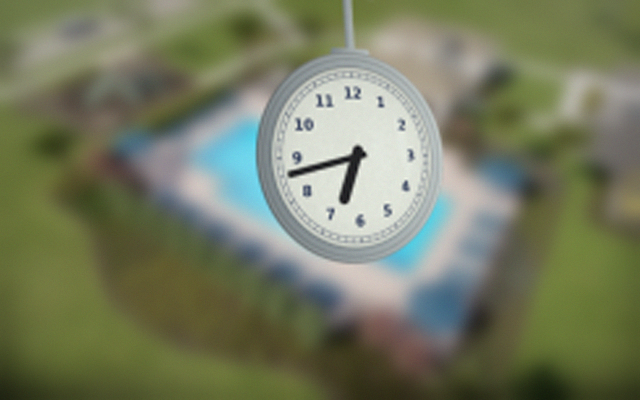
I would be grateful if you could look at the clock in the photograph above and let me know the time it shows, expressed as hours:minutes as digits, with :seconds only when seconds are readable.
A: 6:43
